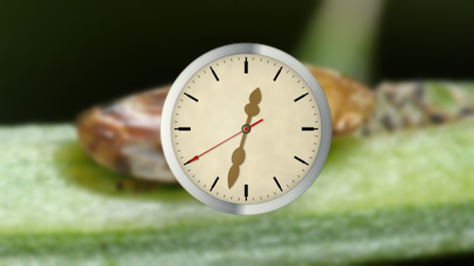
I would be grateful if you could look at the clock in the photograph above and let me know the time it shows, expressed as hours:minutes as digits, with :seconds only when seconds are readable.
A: 12:32:40
